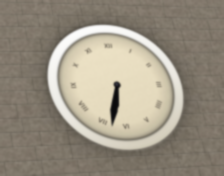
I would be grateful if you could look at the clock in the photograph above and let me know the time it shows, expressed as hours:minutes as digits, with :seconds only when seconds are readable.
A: 6:33
